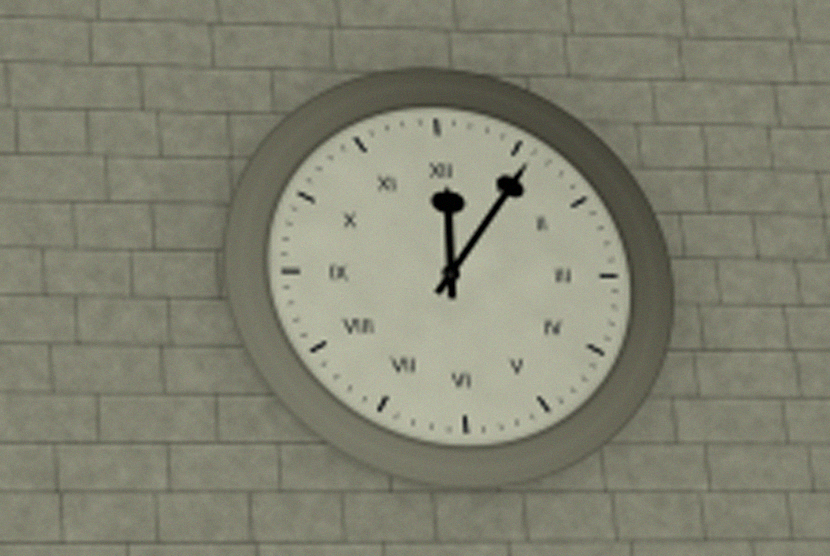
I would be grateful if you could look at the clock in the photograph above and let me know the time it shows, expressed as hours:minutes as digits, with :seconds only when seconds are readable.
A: 12:06
